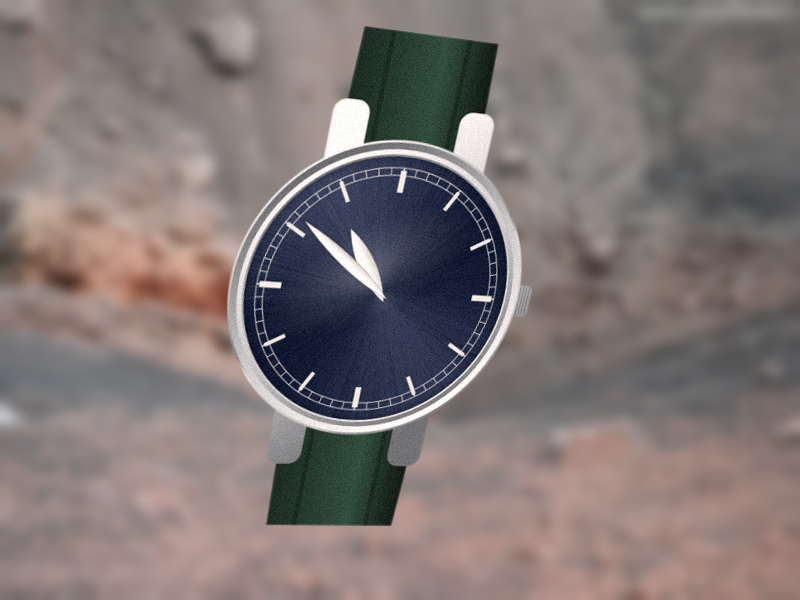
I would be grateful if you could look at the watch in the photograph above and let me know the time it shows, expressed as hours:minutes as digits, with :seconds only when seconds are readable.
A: 10:51
